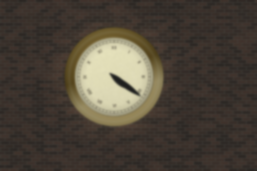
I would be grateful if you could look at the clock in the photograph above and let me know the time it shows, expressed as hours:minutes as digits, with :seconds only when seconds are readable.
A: 4:21
